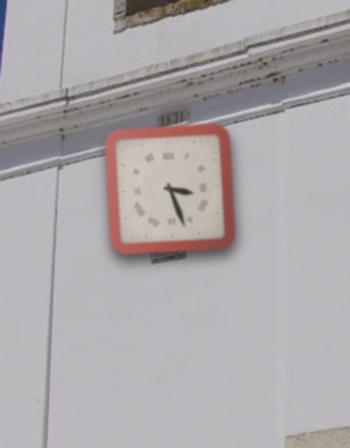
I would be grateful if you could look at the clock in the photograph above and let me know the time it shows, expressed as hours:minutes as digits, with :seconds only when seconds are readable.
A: 3:27
